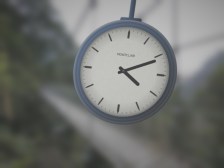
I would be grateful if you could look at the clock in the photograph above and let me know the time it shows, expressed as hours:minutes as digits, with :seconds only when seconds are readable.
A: 4:11
